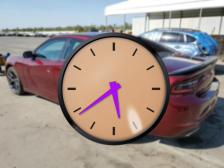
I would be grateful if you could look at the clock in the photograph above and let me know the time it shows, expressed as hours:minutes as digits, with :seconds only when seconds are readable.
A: 5:39
